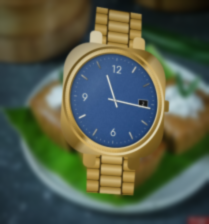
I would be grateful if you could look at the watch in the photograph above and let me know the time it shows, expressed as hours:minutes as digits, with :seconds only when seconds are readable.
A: 11:16
